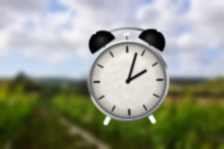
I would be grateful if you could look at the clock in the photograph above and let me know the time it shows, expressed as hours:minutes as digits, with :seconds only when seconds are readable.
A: 2:03
